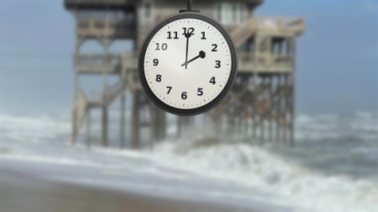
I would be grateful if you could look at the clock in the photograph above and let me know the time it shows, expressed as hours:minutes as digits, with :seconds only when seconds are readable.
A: 2:00
